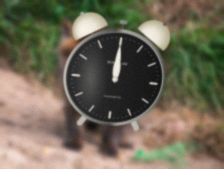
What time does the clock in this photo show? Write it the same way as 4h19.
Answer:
12h00
